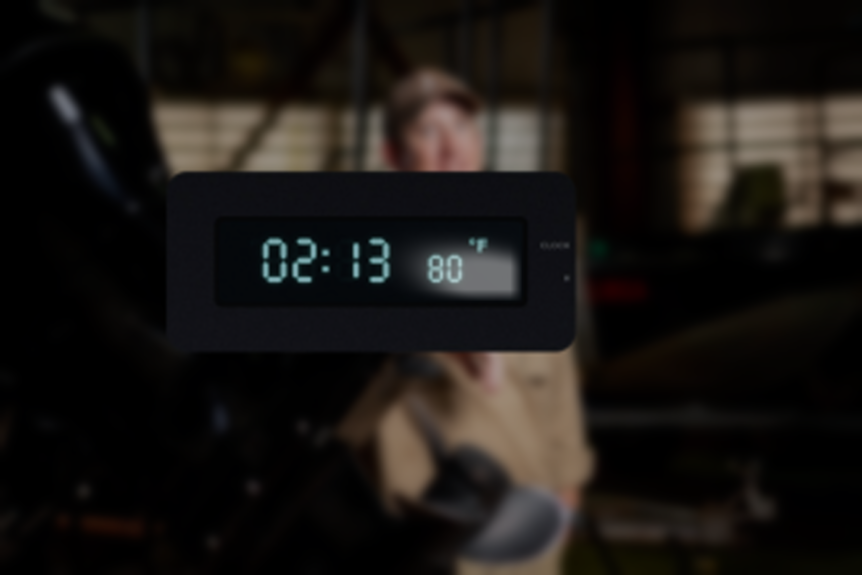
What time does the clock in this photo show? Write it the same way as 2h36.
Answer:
2h13
